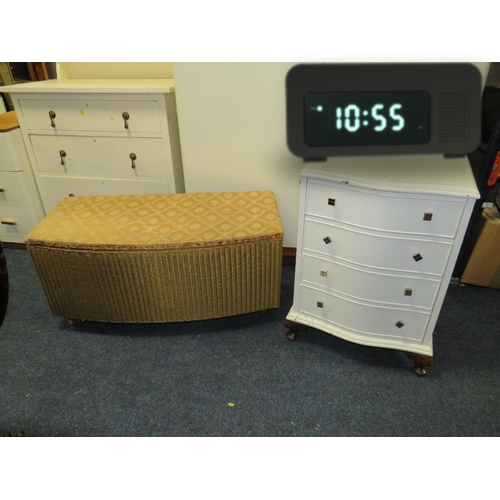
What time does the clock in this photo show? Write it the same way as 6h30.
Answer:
10h55
